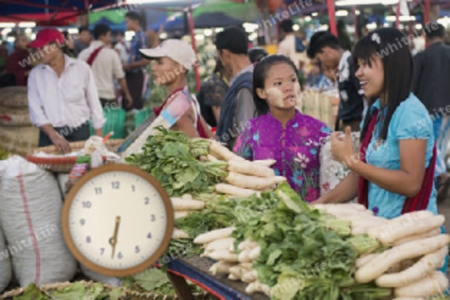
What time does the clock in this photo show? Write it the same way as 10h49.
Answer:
6h32
